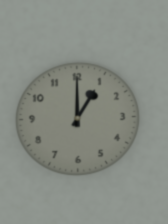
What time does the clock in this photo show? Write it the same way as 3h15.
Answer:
1h00
